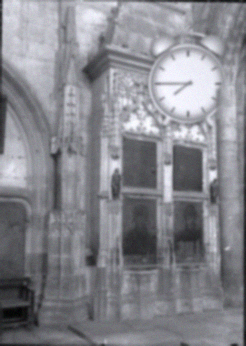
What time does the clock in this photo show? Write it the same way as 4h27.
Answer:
7h45
